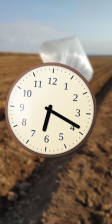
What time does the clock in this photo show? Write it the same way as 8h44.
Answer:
6h19
